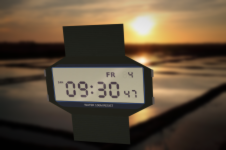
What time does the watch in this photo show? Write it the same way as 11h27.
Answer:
9h30
